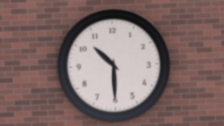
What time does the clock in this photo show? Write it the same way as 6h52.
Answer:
10h30
